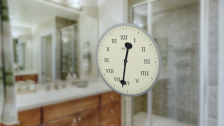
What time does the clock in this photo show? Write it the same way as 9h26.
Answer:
12h32
